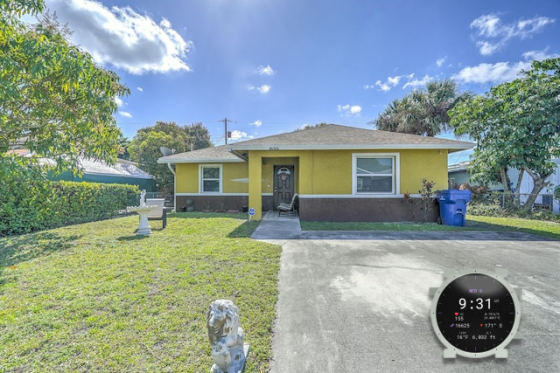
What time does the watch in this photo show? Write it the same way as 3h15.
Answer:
9h31
